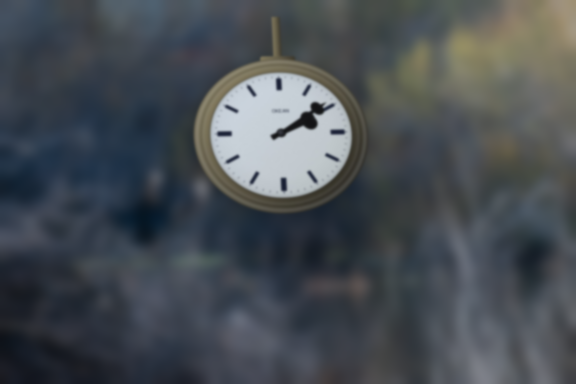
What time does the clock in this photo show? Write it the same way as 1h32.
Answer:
2h09
